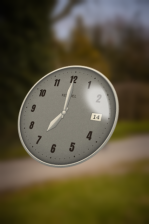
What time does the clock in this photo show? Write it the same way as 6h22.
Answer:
7h00
